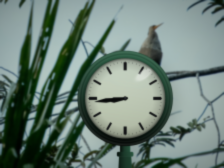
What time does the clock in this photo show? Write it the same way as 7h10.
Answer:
8h44
